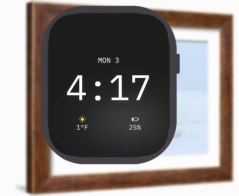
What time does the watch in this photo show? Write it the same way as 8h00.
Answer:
4h17
